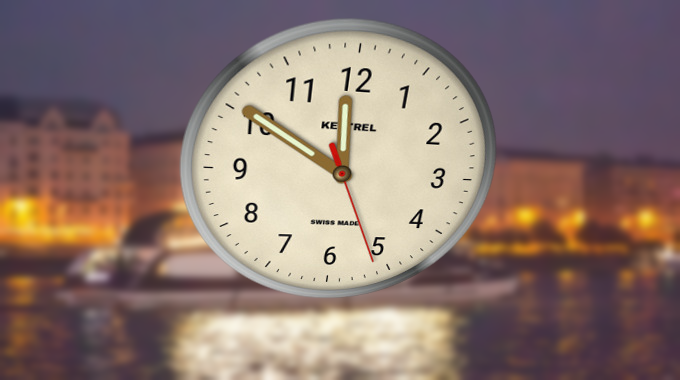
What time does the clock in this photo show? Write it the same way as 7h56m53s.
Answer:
11h50m26s
